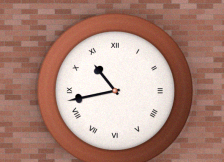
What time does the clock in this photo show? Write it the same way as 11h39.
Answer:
10h43
